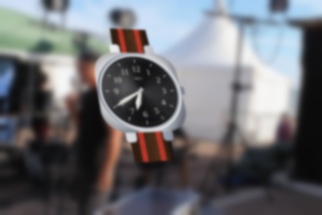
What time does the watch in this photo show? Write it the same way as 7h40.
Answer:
6h40
